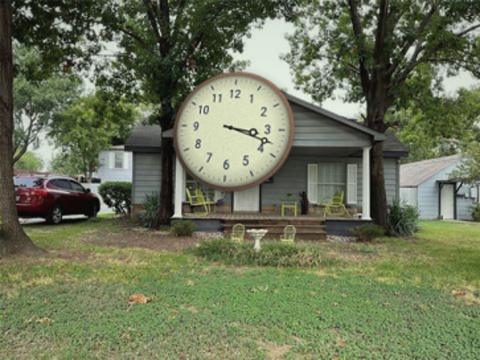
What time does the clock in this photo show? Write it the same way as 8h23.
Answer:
3h18
